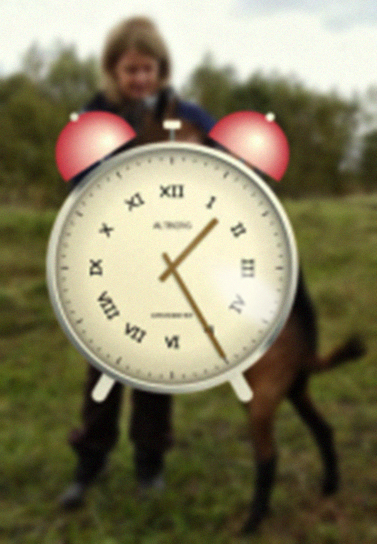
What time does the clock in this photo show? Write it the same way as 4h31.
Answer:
1h25
